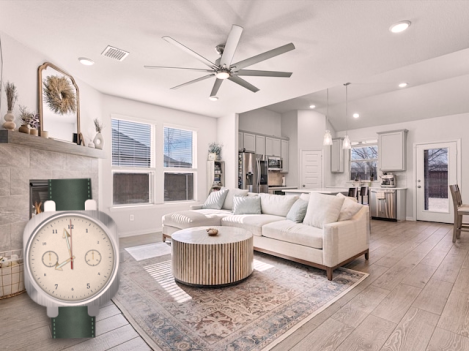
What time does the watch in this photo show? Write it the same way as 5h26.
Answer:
7h58
